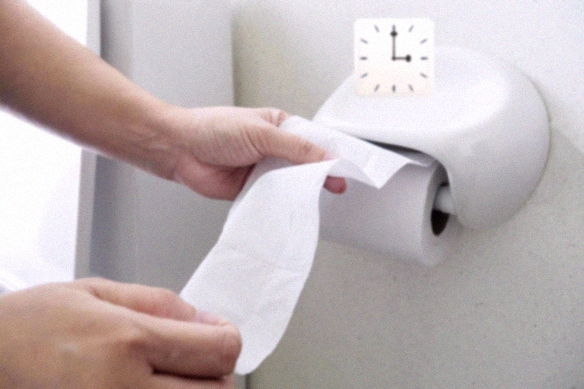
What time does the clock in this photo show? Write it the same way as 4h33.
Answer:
3h00
